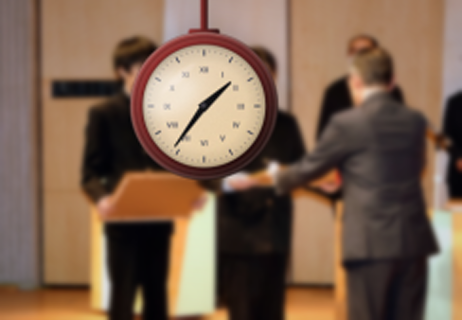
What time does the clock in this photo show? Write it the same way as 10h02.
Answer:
1h36
